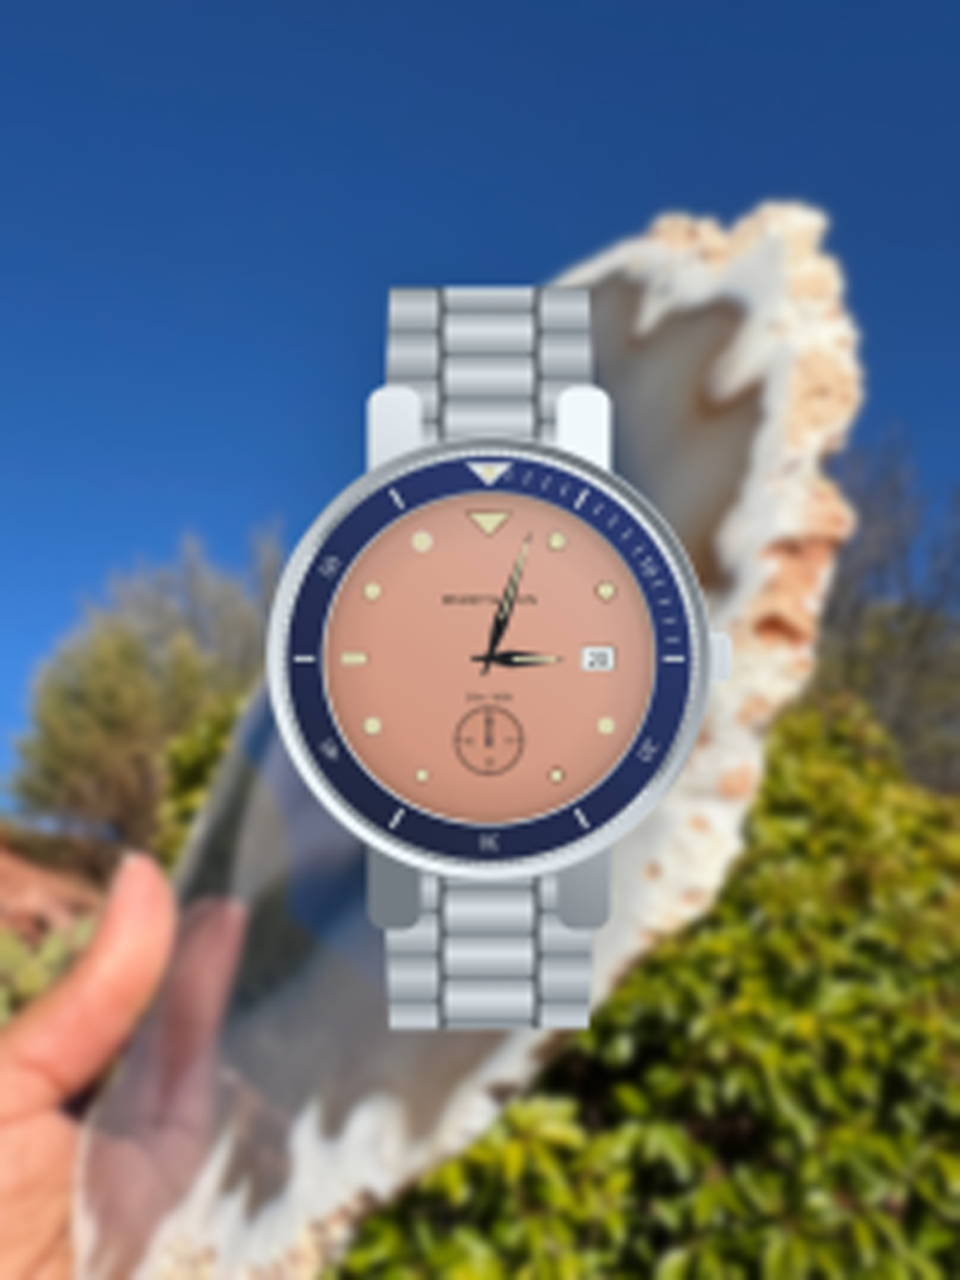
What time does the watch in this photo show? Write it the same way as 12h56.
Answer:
3h03
